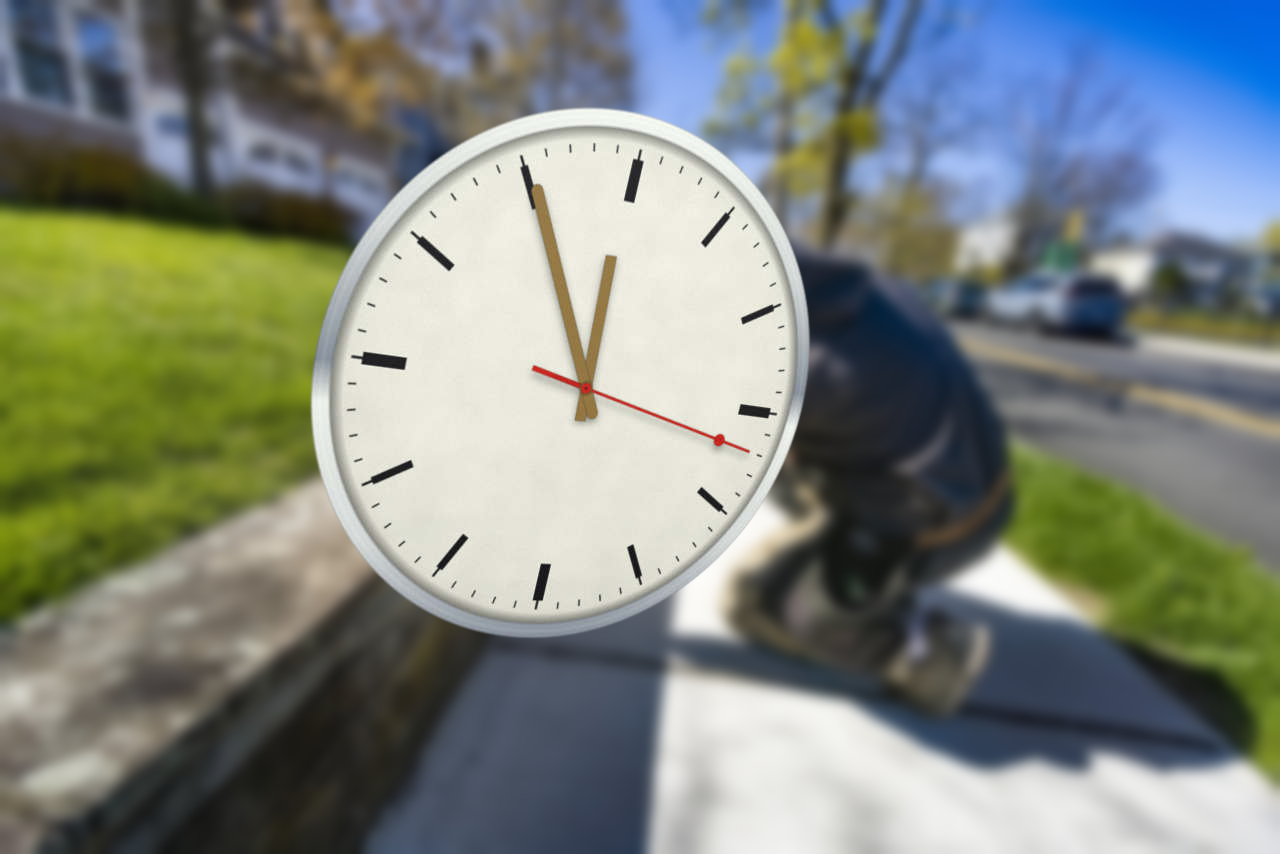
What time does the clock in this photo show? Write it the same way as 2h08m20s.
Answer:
11h55m17s
